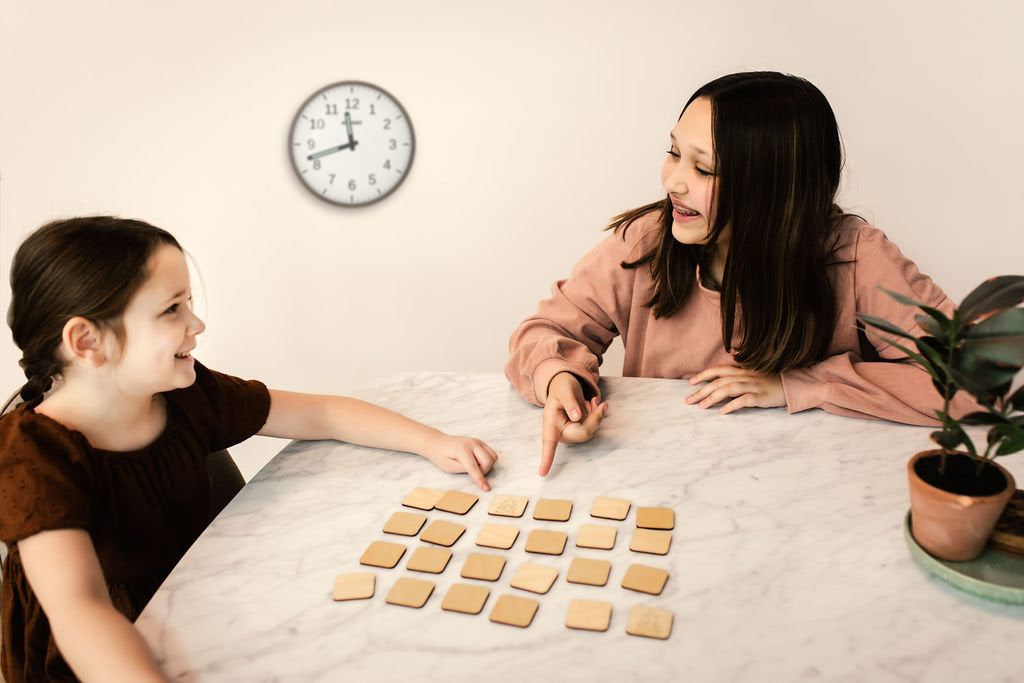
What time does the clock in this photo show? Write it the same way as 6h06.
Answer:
11h42
